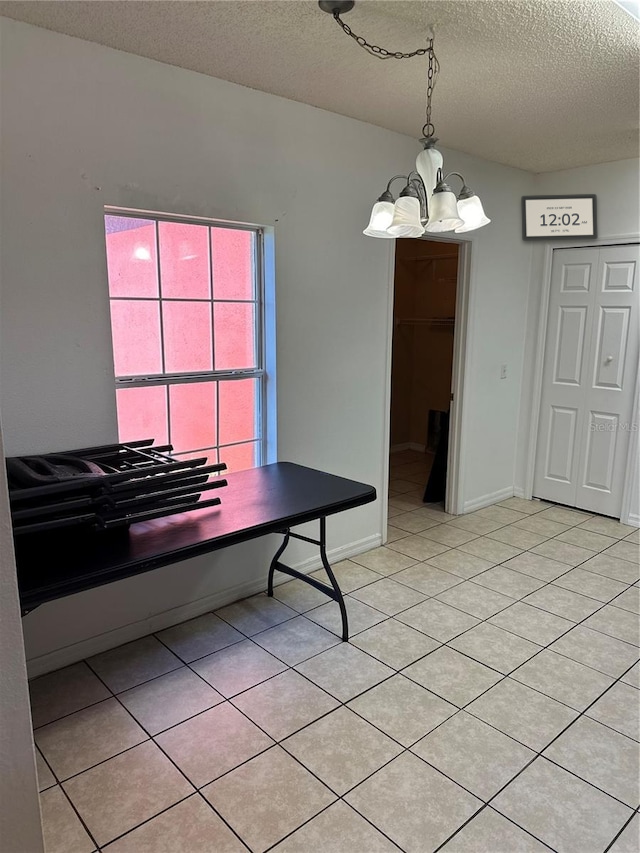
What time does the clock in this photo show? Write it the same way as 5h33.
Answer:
12h02
